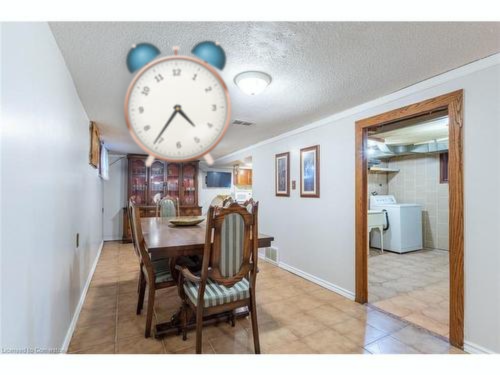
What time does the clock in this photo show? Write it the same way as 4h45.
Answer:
4h36
